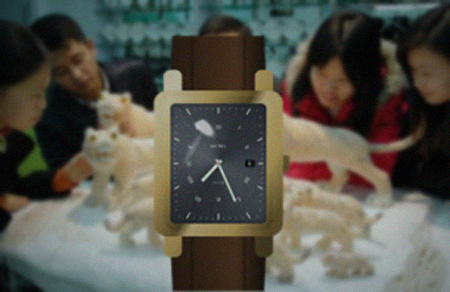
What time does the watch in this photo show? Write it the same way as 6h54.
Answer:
7h26
